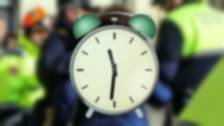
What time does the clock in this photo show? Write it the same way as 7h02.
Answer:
11h31
